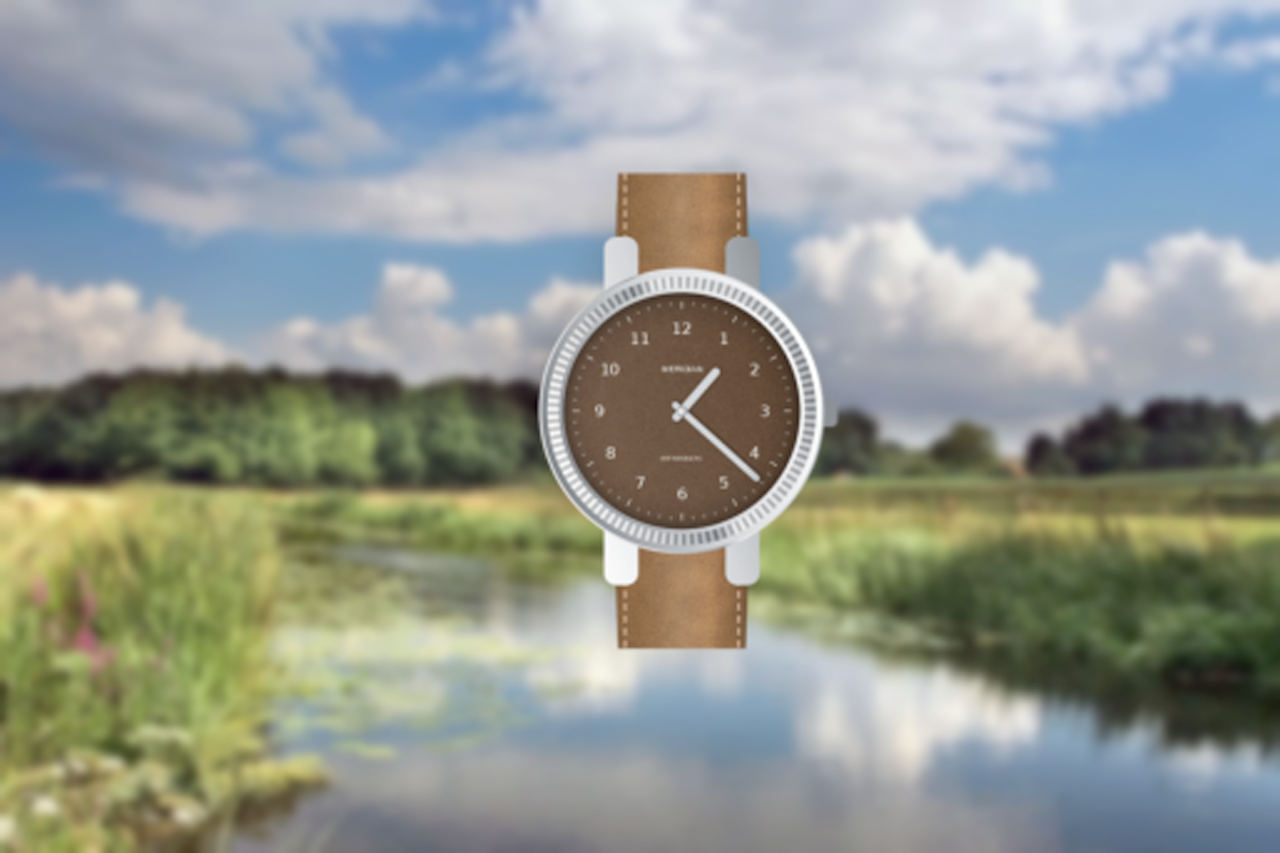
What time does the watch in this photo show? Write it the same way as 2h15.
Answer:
1h22
